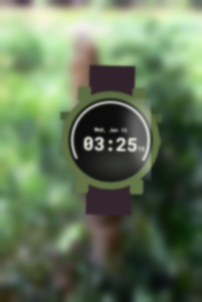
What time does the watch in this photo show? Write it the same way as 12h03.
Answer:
3h25
